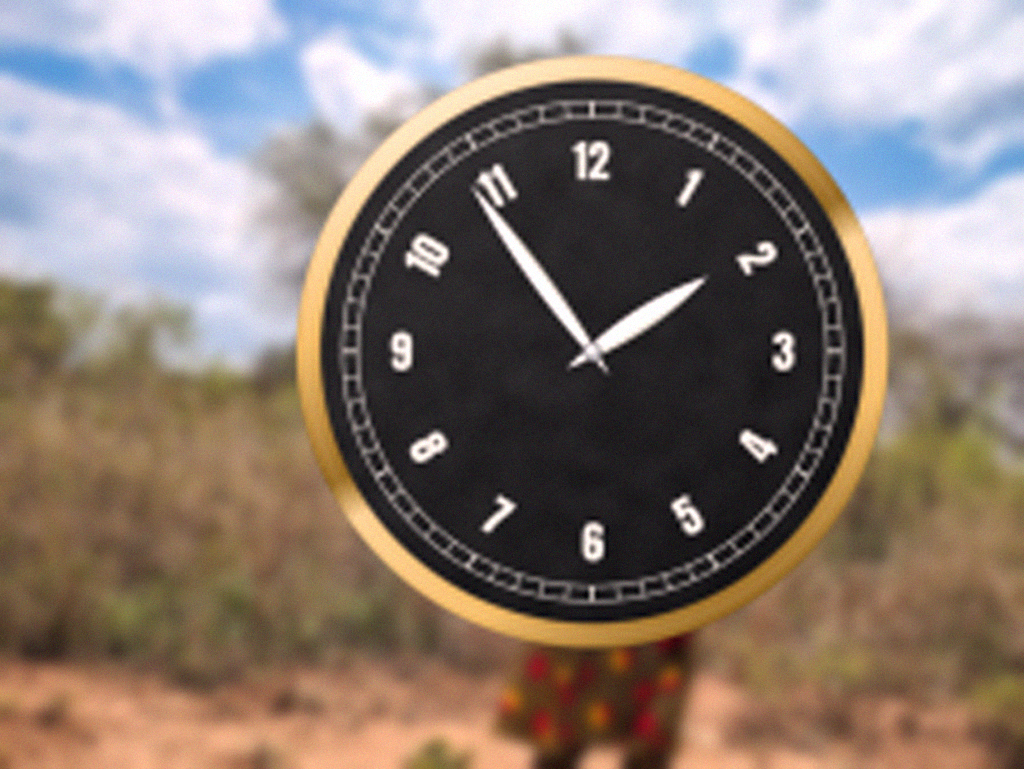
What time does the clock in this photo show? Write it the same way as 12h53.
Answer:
1h54
